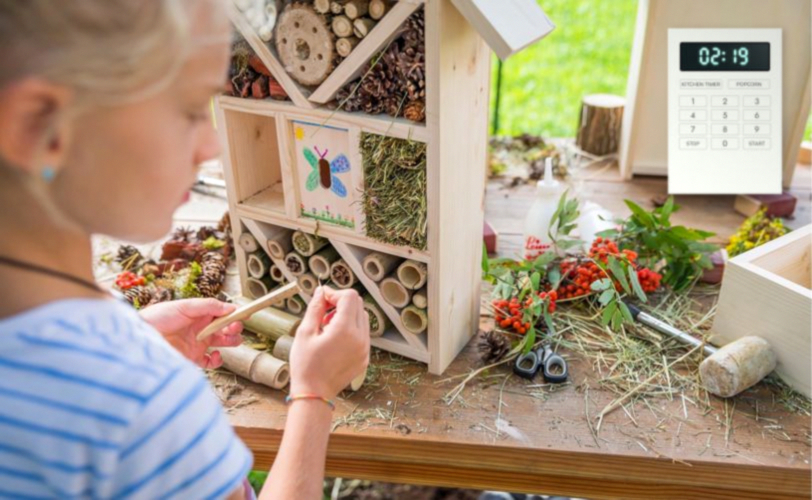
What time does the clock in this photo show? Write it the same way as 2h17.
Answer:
2h19
